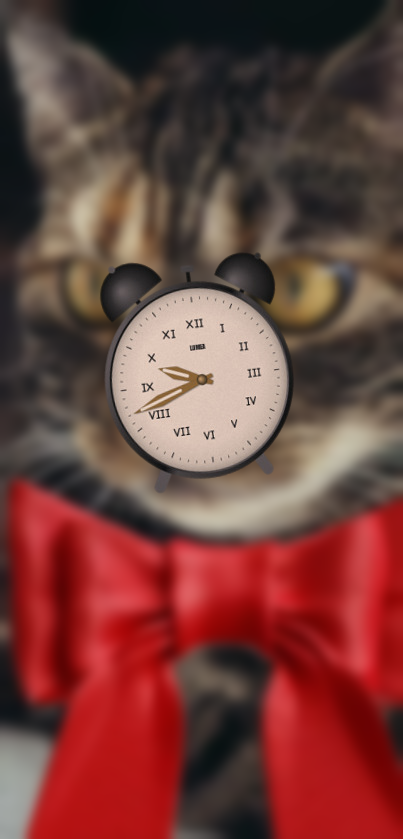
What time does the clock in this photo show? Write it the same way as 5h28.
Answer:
9h42
